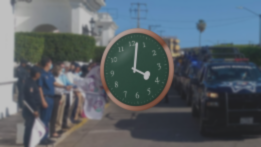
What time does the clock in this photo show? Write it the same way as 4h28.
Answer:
4h02
